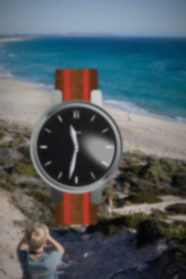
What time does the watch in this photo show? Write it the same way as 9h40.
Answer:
11h32
